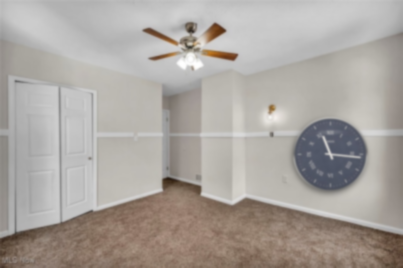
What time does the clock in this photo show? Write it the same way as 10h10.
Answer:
11h16
